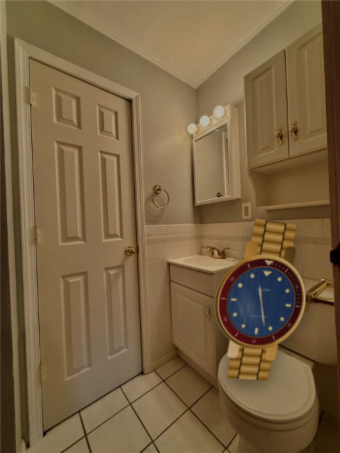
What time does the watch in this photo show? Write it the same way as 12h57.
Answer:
11h27
